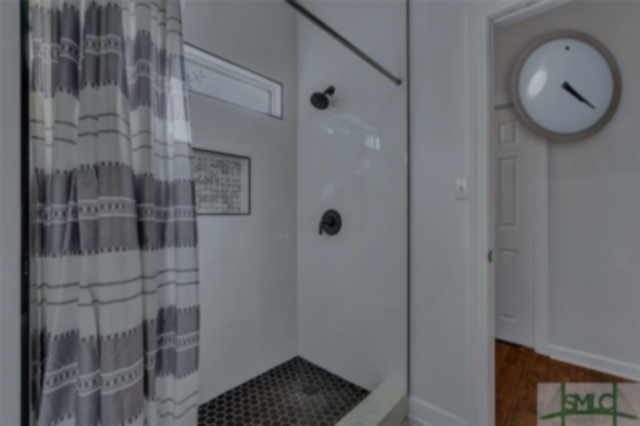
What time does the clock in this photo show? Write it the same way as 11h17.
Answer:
4h21
